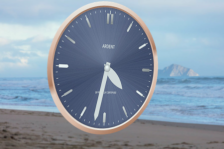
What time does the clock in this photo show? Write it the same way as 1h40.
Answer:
4h32
